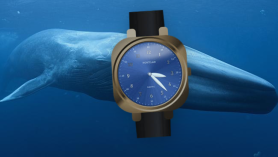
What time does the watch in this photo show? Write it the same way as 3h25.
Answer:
3h23
